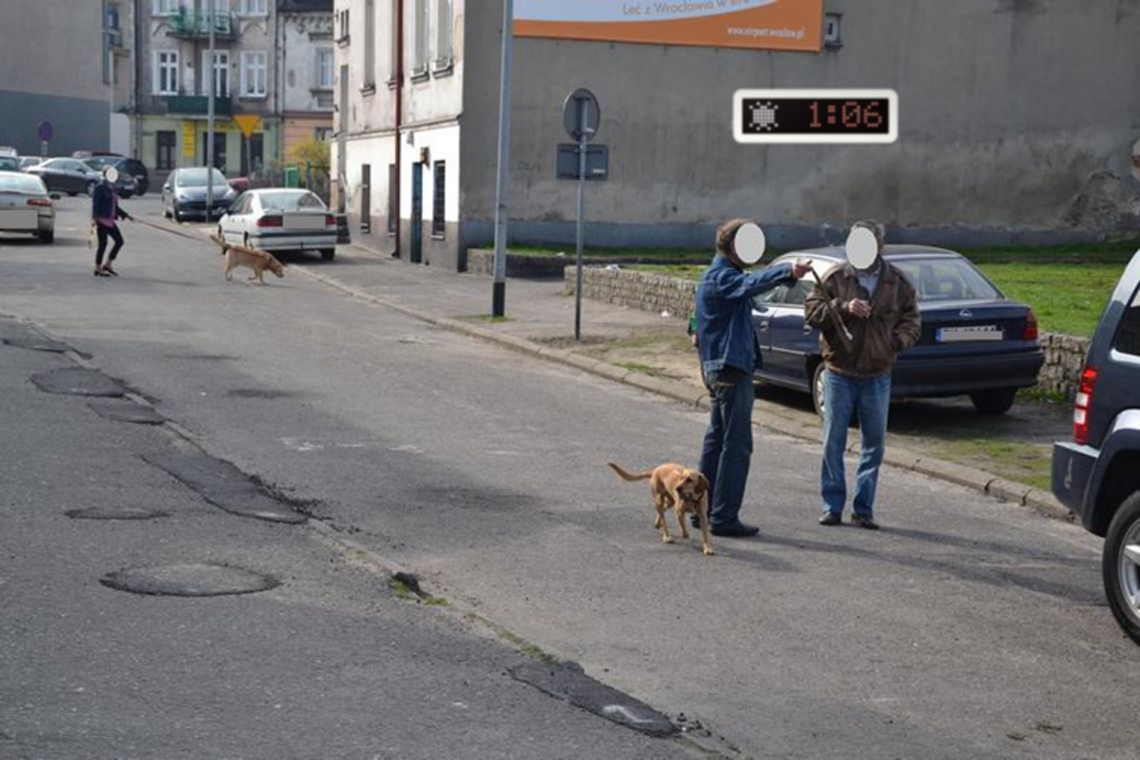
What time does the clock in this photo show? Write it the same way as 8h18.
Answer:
1h06
